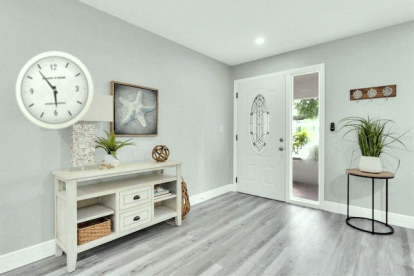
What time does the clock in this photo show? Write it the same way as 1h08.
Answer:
5h54
